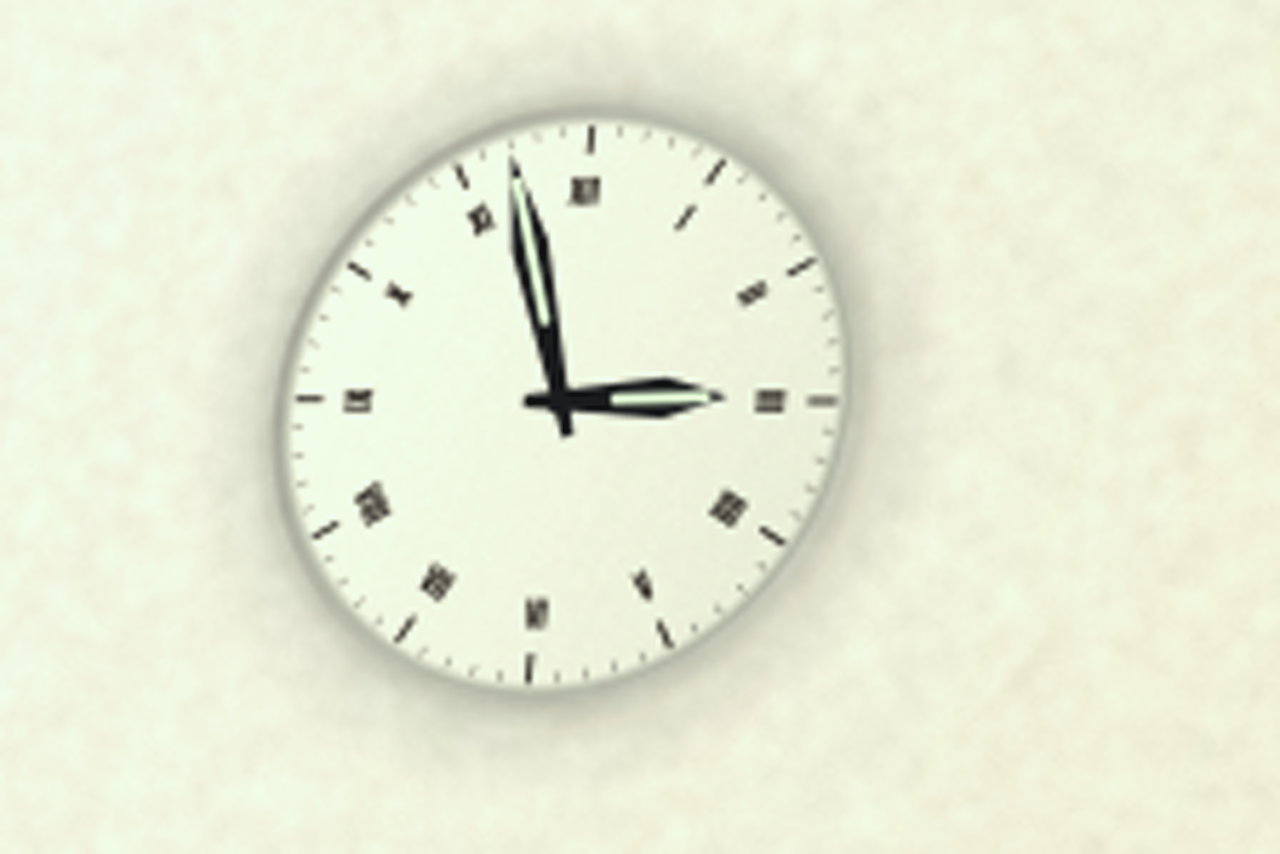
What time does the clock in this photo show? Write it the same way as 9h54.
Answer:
2h57
